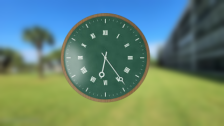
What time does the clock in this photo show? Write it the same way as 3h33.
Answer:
6h24
